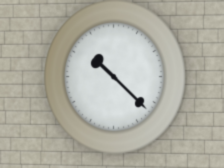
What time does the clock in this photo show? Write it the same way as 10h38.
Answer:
10h22
